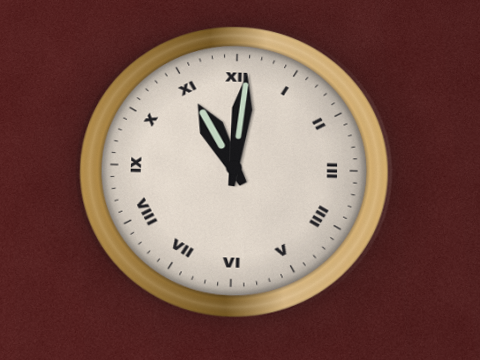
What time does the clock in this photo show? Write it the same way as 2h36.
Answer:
11h01
